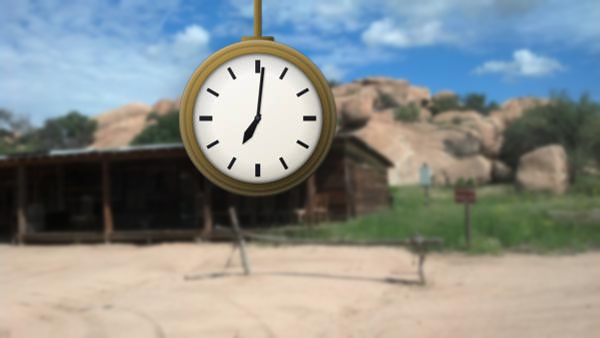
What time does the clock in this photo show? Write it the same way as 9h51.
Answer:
7h01
